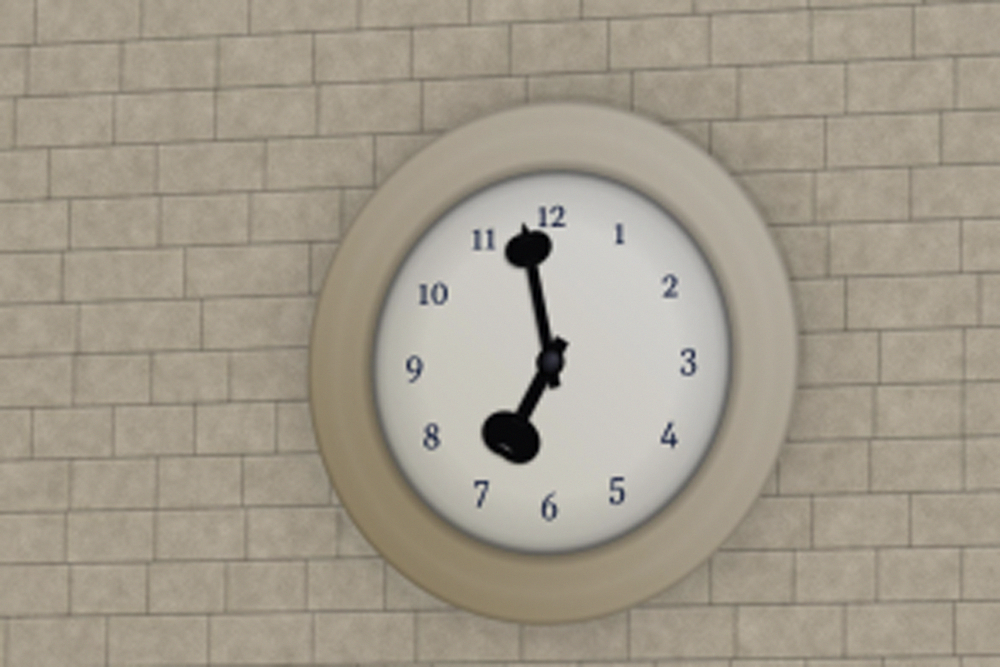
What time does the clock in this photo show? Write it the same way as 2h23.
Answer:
6h58
